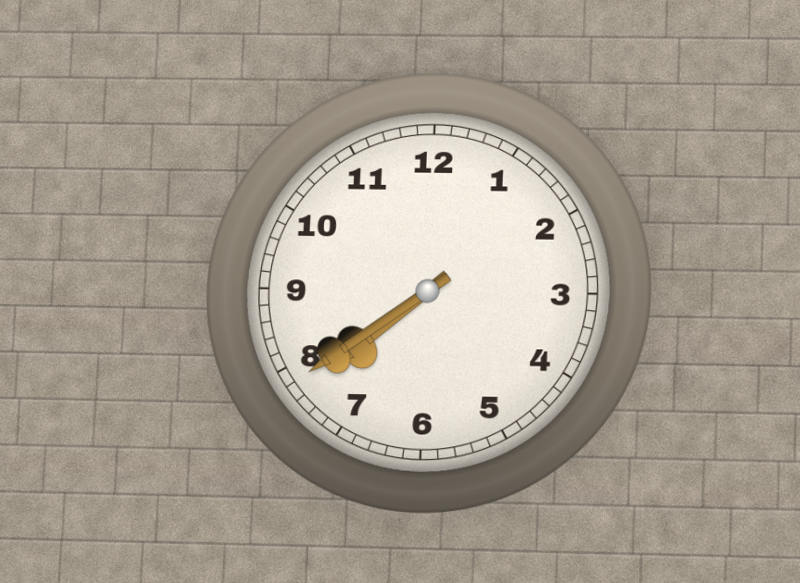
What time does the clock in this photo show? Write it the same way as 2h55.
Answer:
7h39
